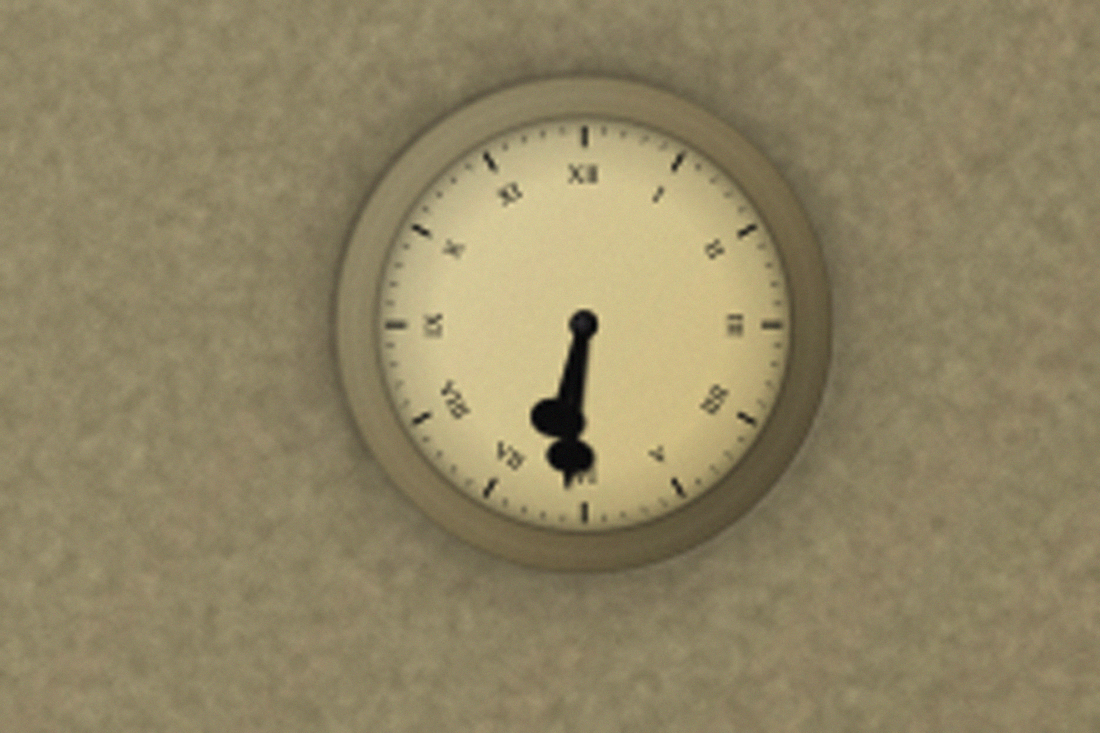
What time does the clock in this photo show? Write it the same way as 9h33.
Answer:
6h31
